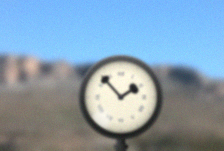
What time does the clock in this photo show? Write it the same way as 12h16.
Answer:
1h53
